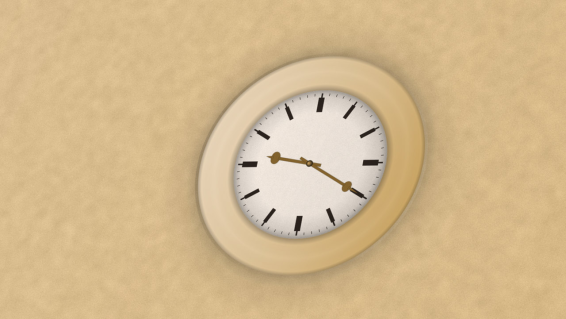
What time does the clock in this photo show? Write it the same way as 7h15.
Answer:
9h20
